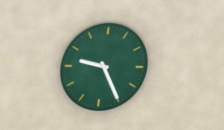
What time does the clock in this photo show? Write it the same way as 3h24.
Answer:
9h25
